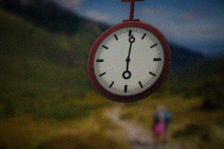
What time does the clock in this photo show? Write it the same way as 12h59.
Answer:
6h01
